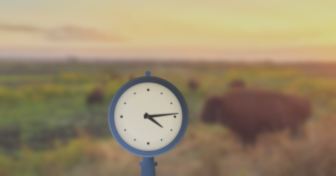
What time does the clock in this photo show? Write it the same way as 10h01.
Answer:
4h14
